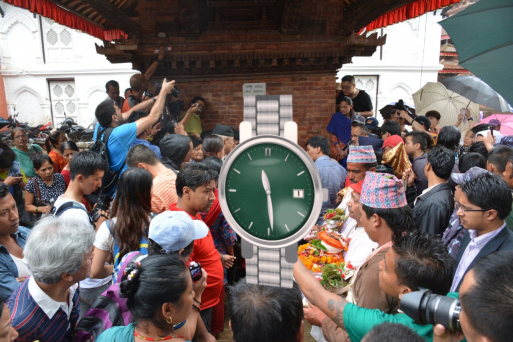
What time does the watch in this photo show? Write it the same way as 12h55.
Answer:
11h29
